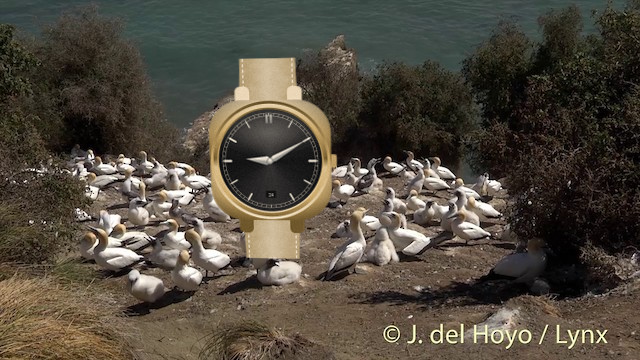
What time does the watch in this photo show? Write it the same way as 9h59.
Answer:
9h10
